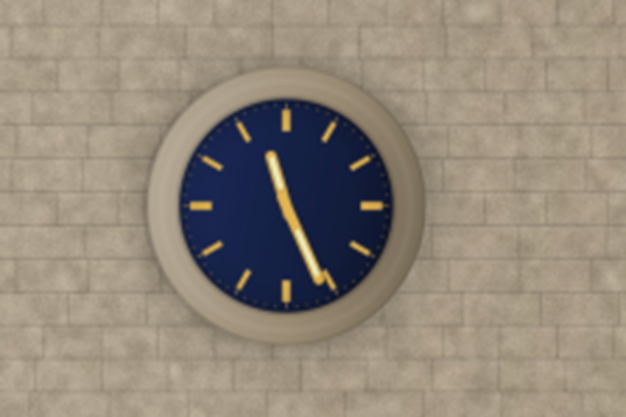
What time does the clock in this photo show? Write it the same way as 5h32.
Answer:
11h26
